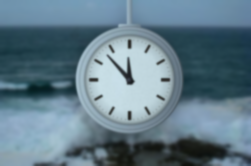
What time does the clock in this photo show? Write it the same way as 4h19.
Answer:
11h53
